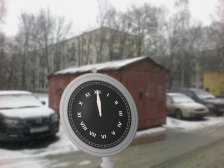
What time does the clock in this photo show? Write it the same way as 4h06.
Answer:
12h00
